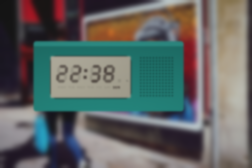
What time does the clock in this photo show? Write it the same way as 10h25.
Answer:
22h38
